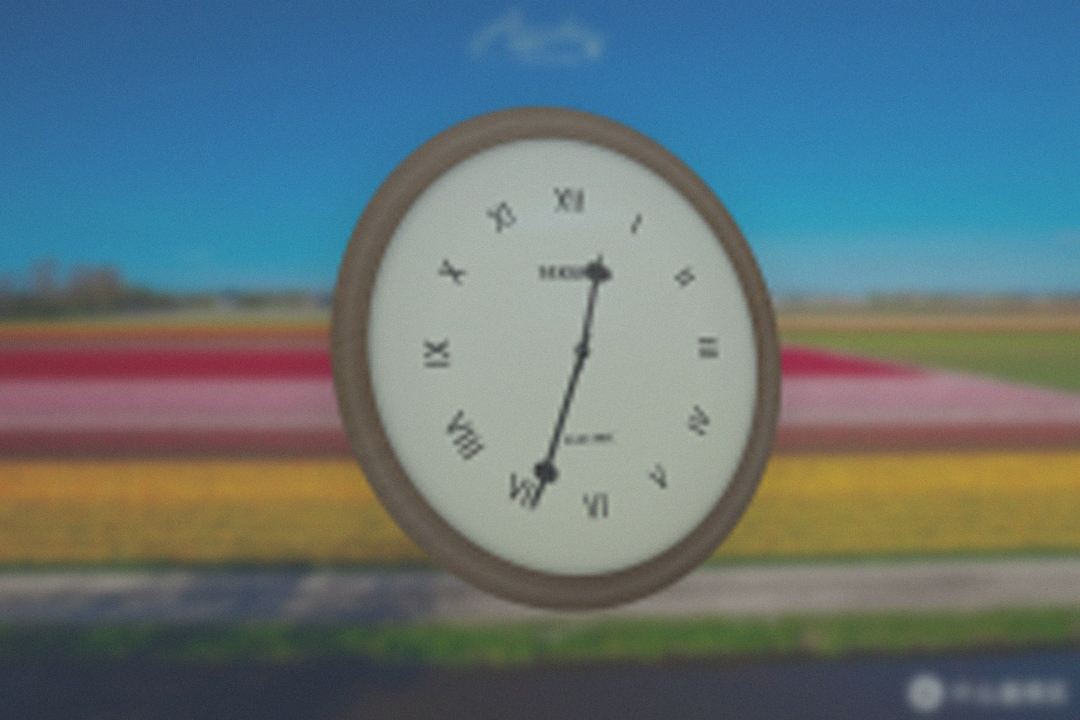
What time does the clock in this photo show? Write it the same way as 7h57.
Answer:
12h34
